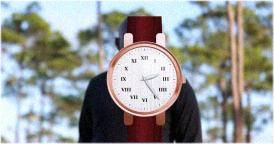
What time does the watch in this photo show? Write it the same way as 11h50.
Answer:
2h24
